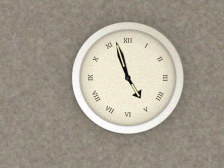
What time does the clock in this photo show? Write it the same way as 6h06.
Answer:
4h57
